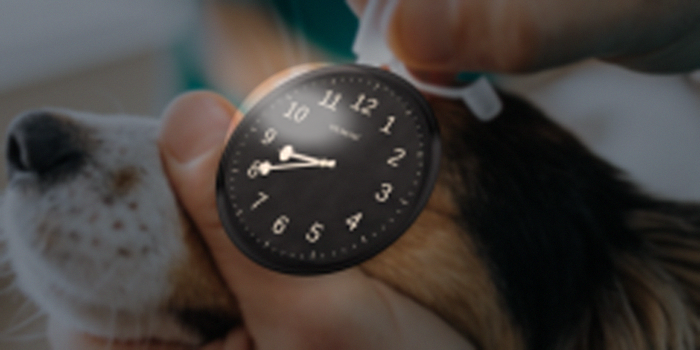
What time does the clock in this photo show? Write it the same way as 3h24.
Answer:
8h40
